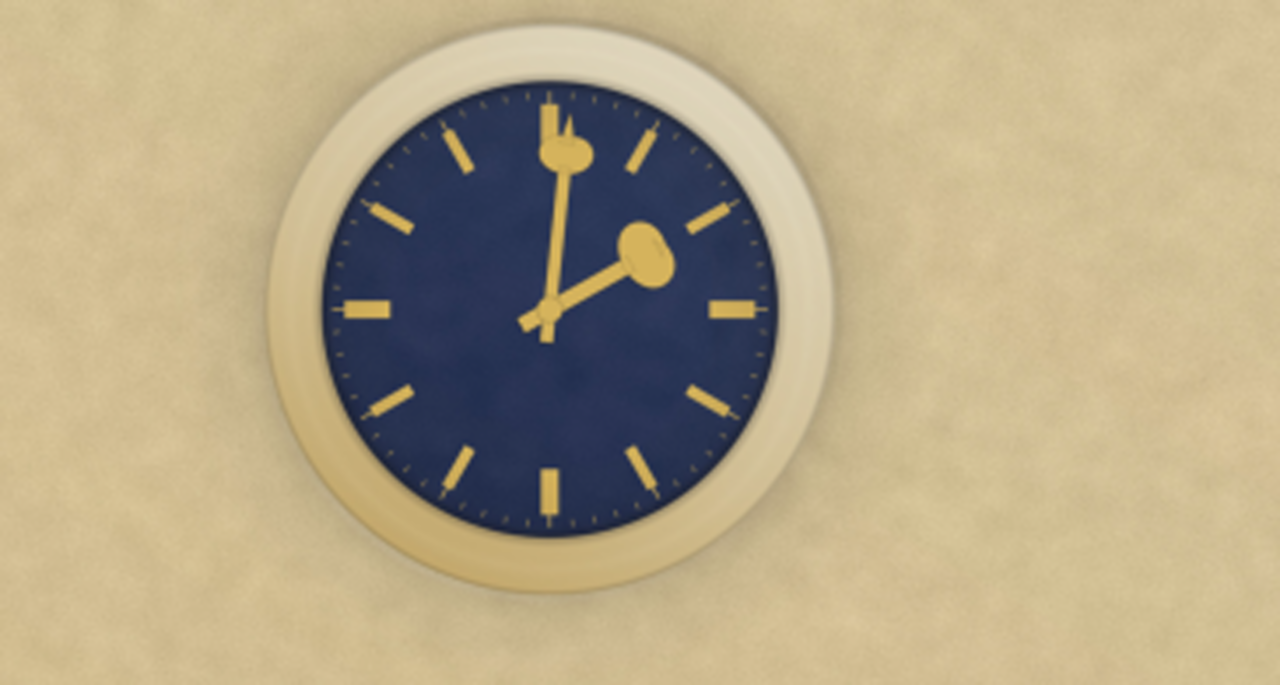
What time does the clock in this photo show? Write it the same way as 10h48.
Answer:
2h01
